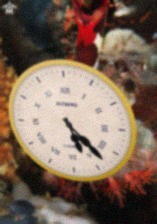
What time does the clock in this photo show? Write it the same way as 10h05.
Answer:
5h23
